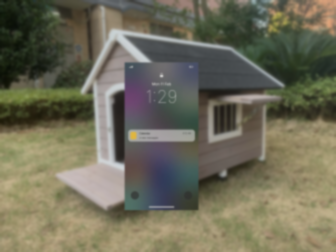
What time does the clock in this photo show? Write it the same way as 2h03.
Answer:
1h29
